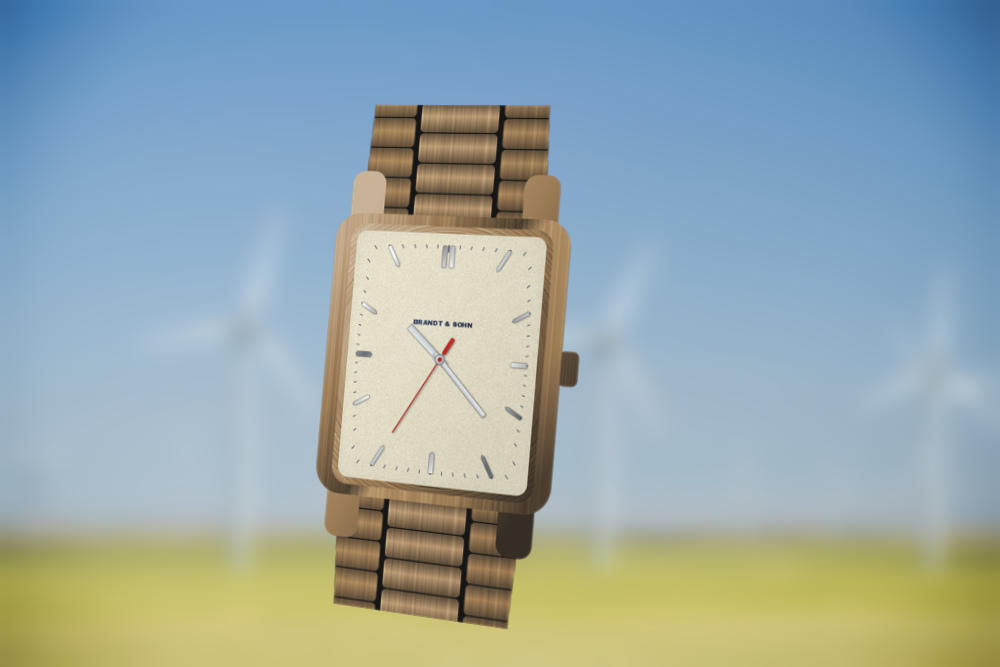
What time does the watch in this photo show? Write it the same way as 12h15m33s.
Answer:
10h22m35s
